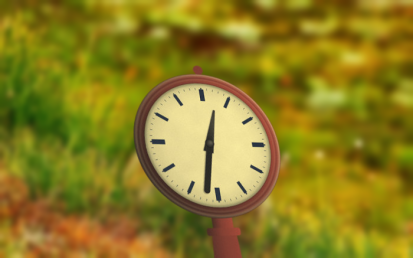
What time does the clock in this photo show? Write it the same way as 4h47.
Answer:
12h32
